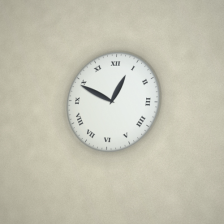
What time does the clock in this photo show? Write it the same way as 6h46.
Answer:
12h49
